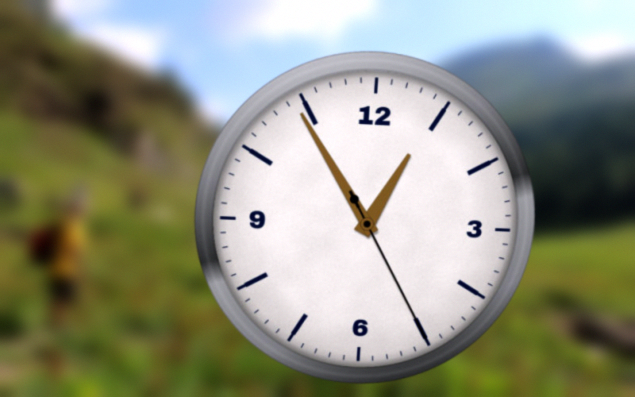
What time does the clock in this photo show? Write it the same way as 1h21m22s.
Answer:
12h54m25s
